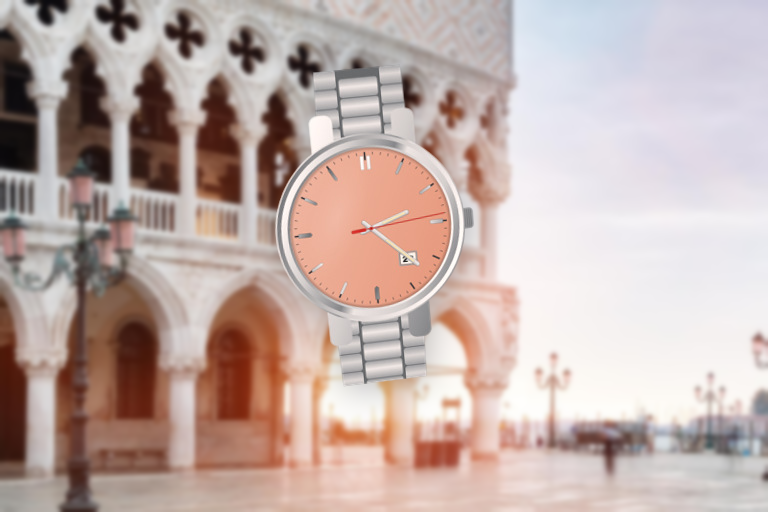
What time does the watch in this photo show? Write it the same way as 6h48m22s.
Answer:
2h22m14s
